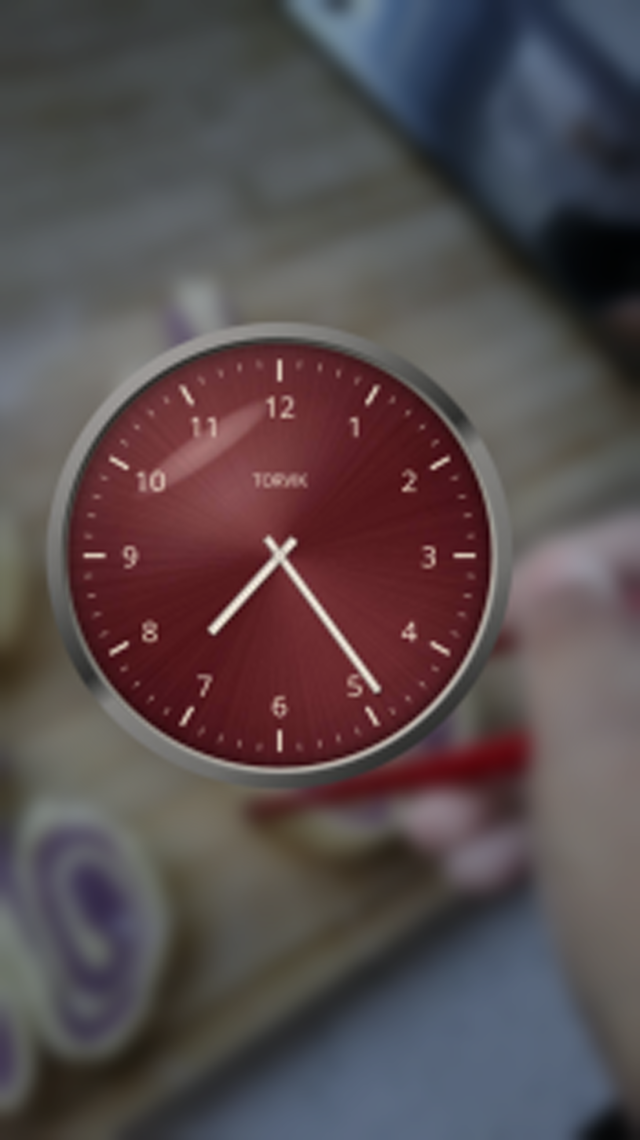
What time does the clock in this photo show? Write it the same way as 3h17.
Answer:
7h24
